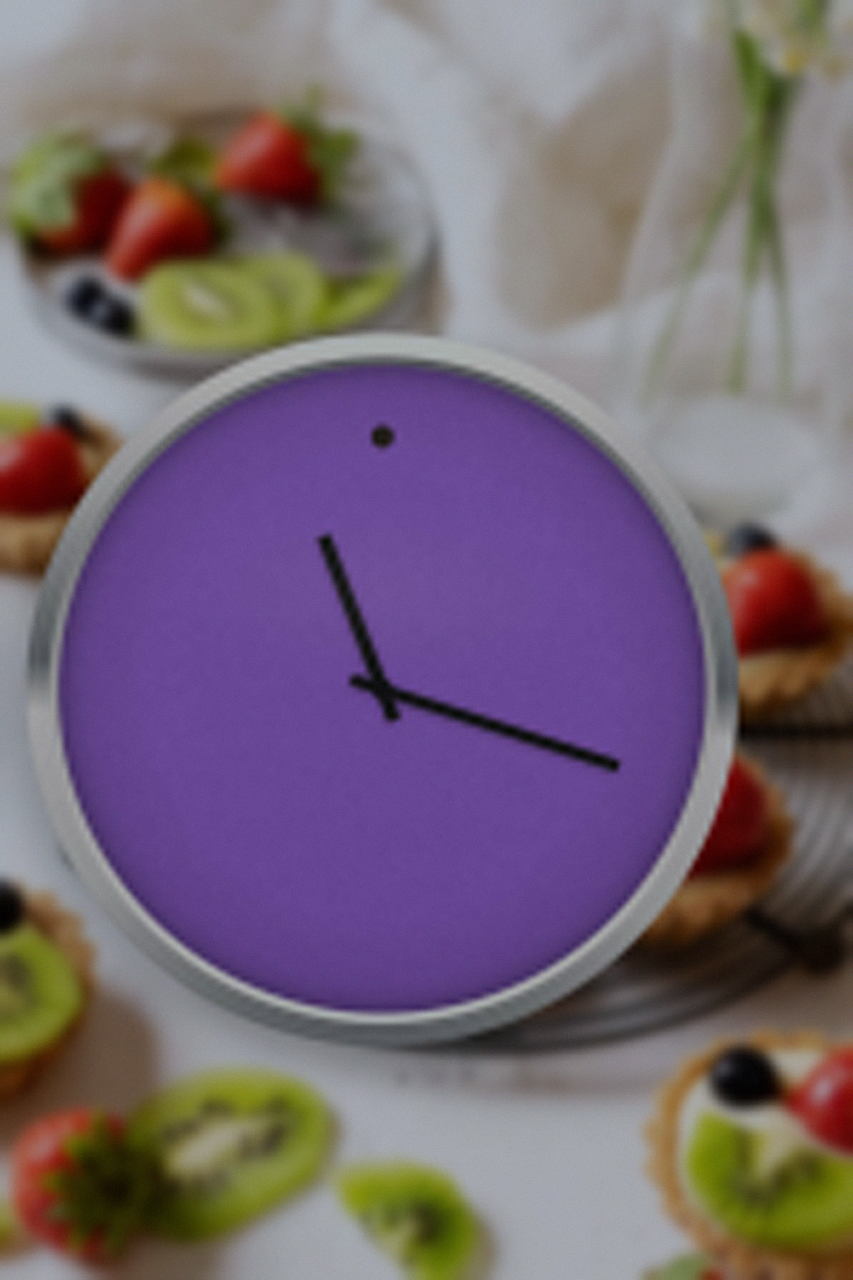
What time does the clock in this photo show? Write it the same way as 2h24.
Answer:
11h18
